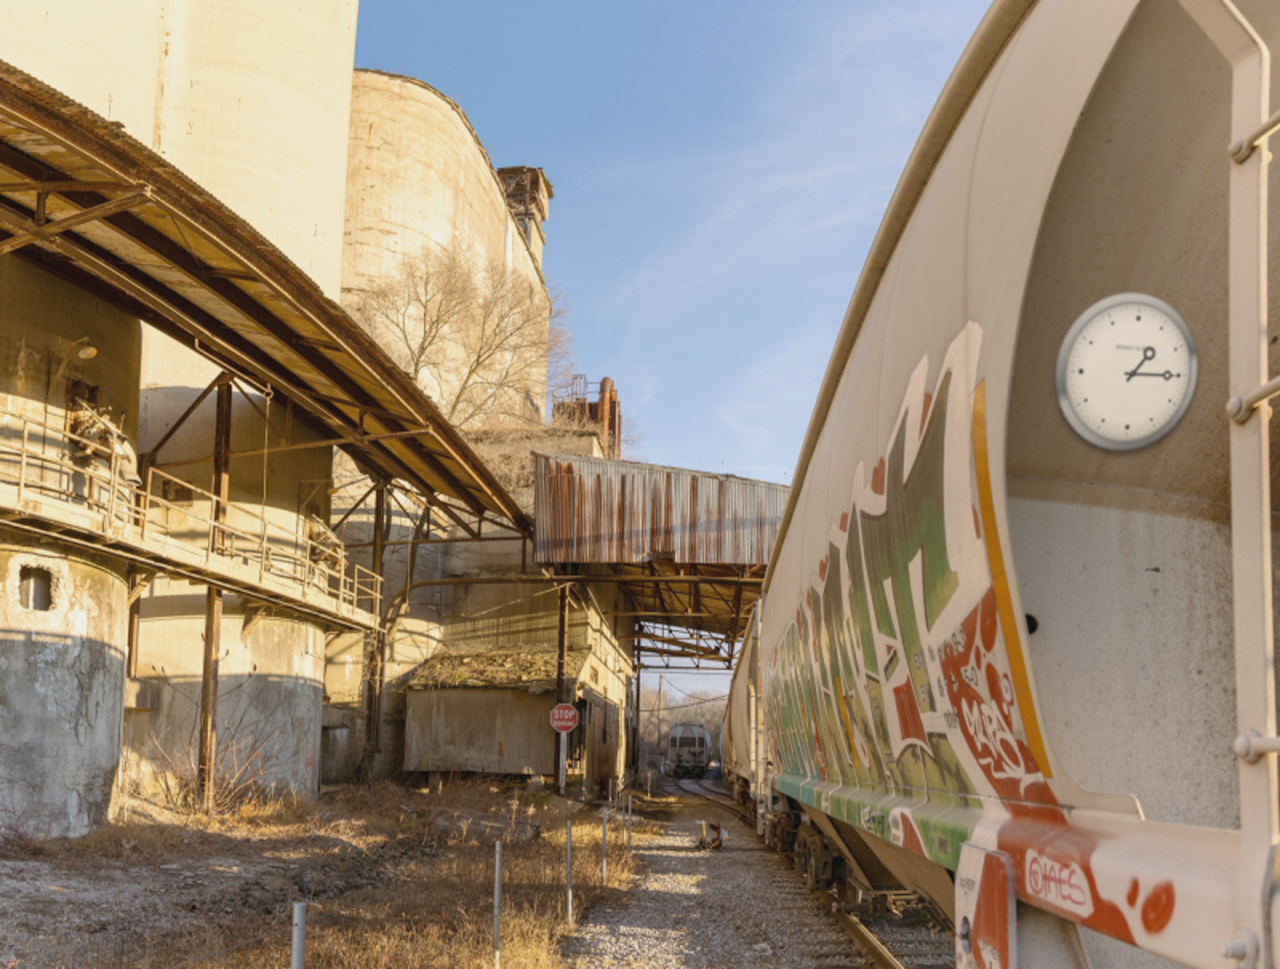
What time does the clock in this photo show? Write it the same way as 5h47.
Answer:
1h15
